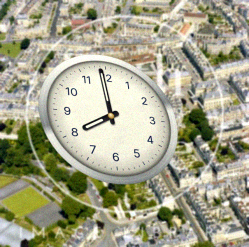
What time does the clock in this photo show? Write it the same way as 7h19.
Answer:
7h59
